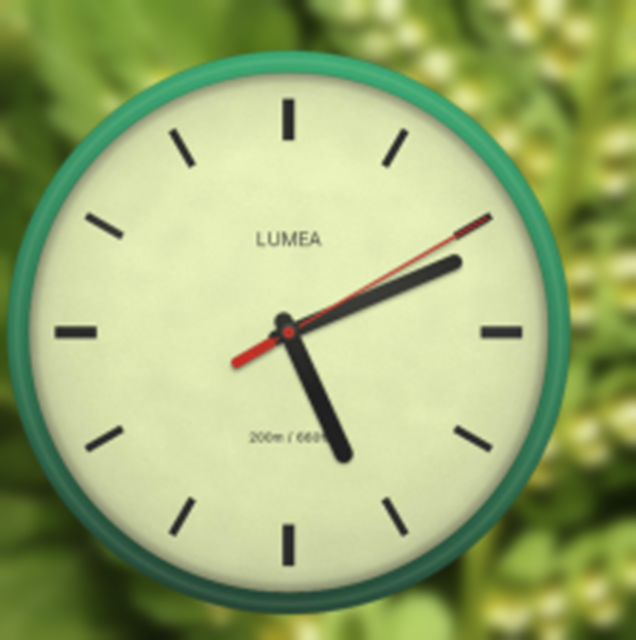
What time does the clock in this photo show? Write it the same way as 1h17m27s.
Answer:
5h11m10s
